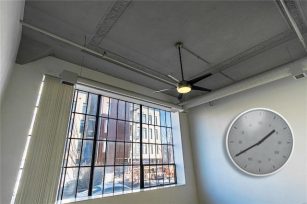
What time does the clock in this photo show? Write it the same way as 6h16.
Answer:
1h40
